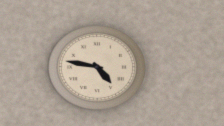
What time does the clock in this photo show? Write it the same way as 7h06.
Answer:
4h47
